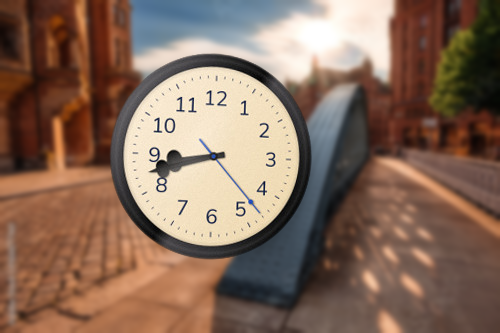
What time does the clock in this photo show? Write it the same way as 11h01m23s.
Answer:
8h42m23s
